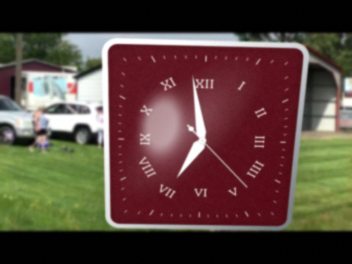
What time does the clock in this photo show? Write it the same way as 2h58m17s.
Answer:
6h58m23s
